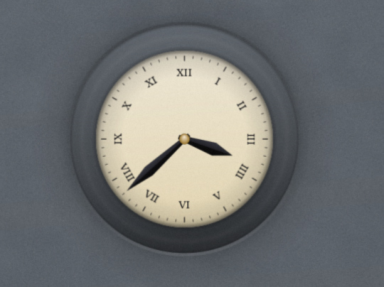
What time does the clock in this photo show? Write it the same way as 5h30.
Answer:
3h38
